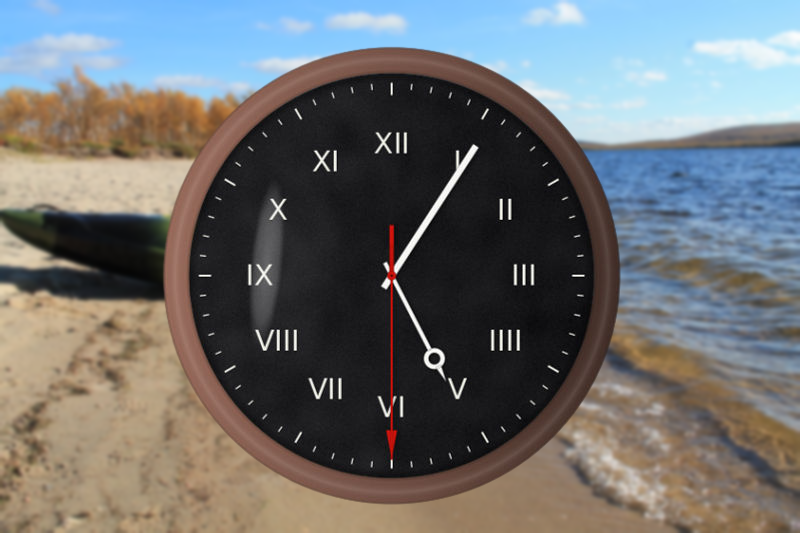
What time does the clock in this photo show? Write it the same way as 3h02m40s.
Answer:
5h05m30s
